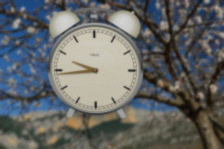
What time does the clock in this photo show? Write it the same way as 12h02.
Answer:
9h44
